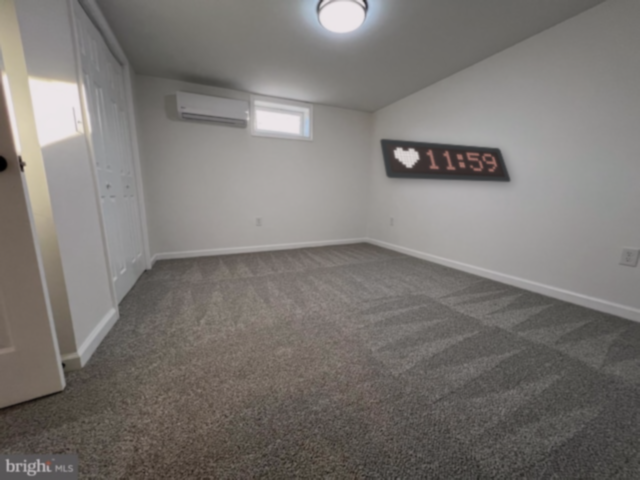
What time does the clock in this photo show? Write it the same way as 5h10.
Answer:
11h59
